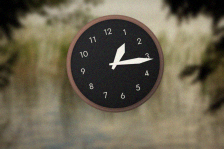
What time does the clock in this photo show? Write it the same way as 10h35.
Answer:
1h16
